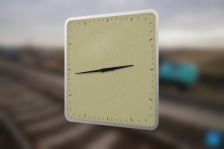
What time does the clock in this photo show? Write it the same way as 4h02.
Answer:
2h44
